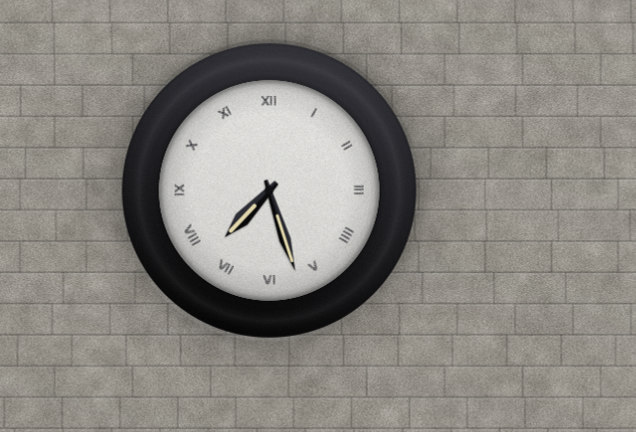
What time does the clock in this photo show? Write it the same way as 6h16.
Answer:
7h27
